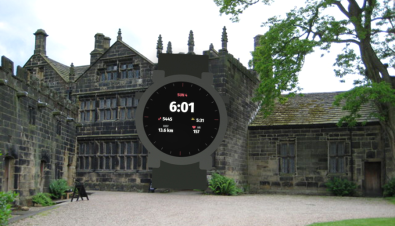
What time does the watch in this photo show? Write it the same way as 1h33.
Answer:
6h01
